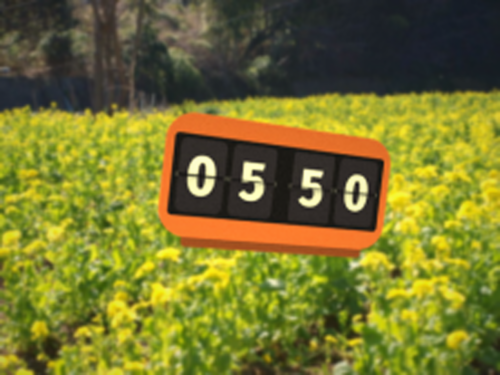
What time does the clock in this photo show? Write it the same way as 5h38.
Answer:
5h50
